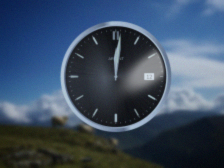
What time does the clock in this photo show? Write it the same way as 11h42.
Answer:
12h01
